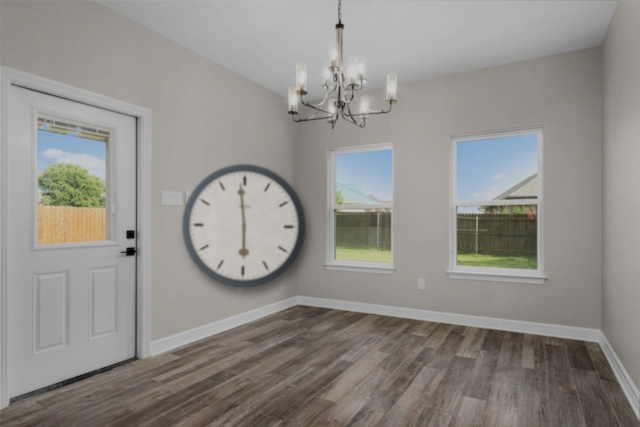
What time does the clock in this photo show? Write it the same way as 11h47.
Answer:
5h59
